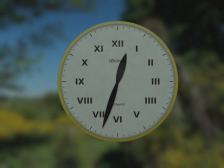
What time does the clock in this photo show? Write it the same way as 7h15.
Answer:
12h33
